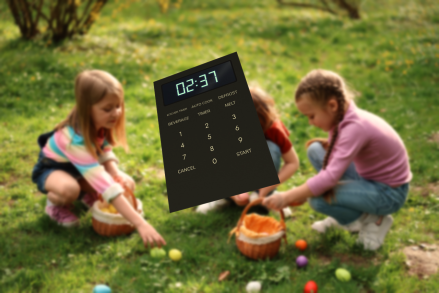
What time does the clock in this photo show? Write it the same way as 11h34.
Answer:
2h37
